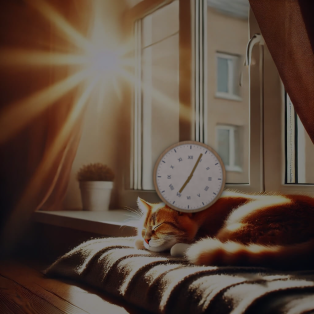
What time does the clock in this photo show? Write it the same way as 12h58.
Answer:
7h04
